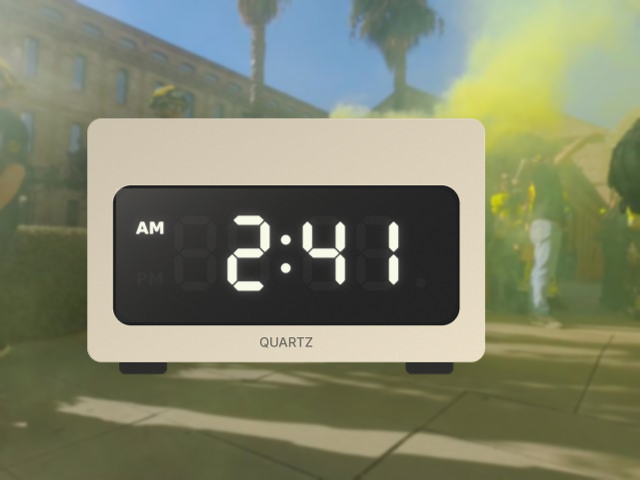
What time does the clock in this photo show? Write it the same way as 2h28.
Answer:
2h41
